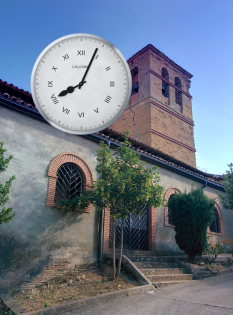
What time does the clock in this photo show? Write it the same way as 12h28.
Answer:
8h04
